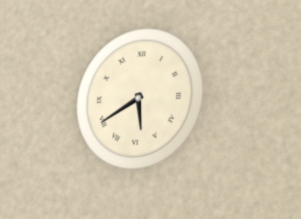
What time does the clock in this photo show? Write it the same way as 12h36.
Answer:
5h40
